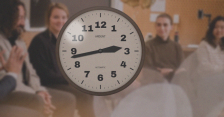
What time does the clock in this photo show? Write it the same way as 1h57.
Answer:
2h43
